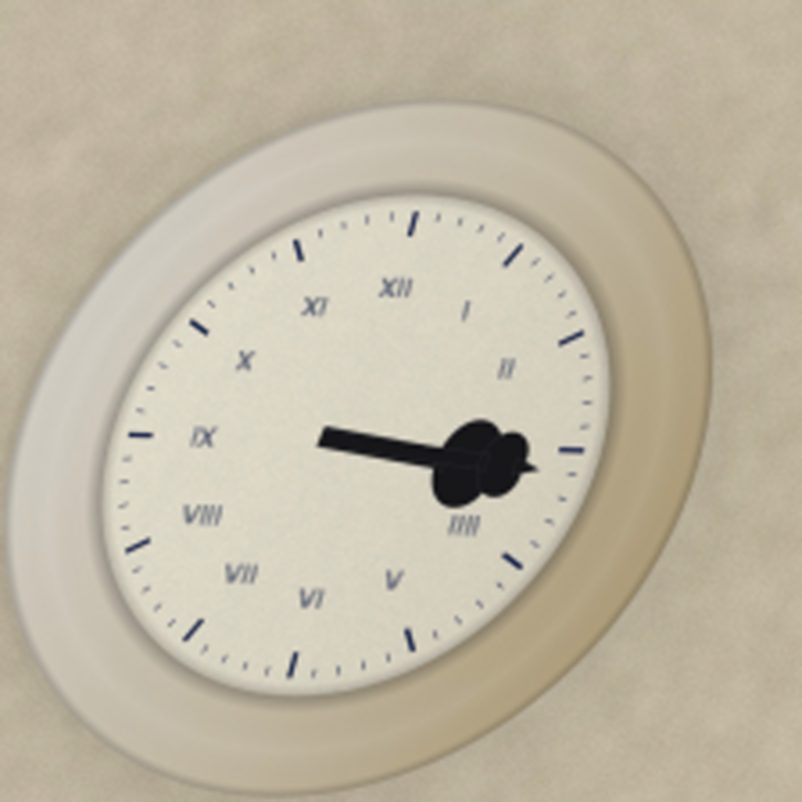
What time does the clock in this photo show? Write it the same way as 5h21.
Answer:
3h16
